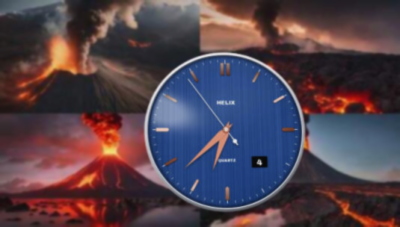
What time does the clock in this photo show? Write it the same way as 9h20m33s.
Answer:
6h37m54s
